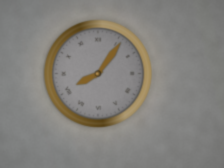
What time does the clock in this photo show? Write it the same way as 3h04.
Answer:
8h06
